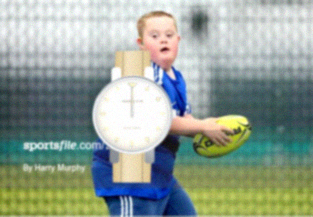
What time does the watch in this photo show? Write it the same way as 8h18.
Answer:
12h00
